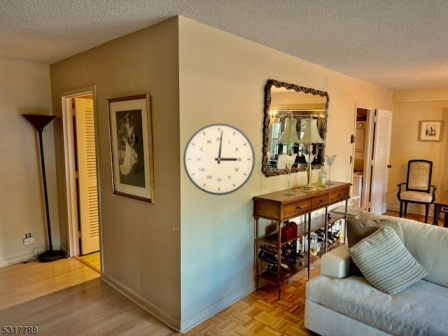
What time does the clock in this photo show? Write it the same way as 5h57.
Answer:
3h01
